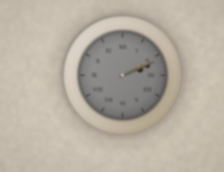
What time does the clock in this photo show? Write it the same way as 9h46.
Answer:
2h11
